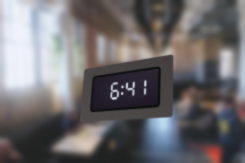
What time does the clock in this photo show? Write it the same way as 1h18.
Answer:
6h41
